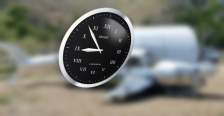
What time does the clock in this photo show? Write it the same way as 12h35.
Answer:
8h53
